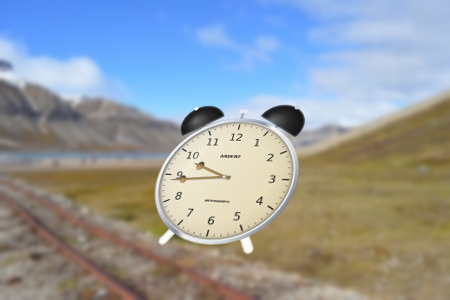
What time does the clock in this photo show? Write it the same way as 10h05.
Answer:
9h44
